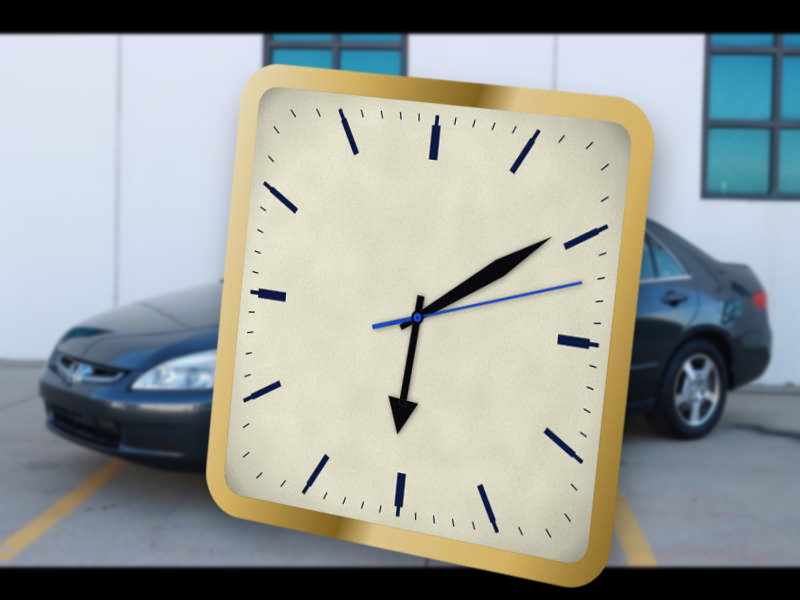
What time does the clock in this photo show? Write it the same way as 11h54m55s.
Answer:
6h09m12s
